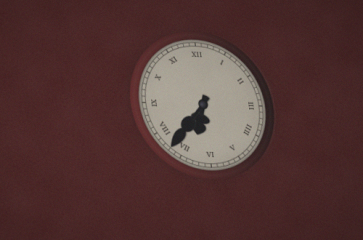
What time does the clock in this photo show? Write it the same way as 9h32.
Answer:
6h37
